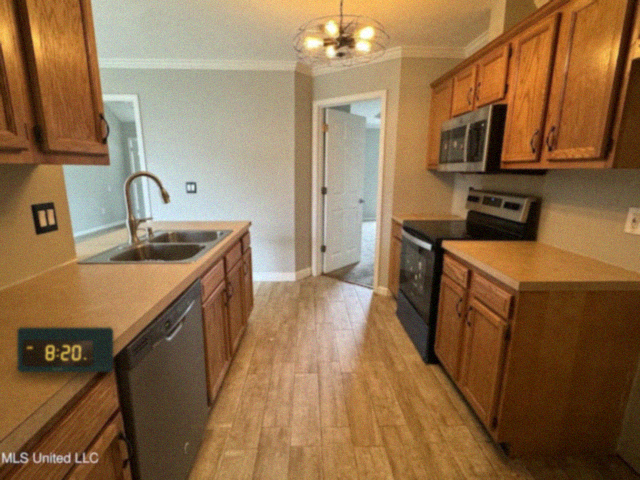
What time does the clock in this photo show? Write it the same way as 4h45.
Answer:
8h20
